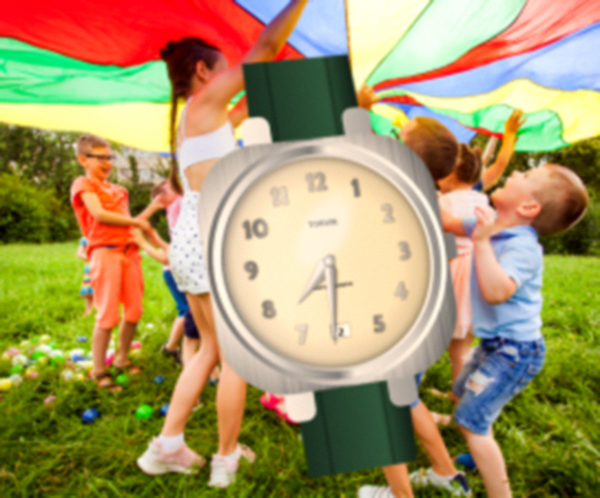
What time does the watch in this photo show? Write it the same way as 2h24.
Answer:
7h31
